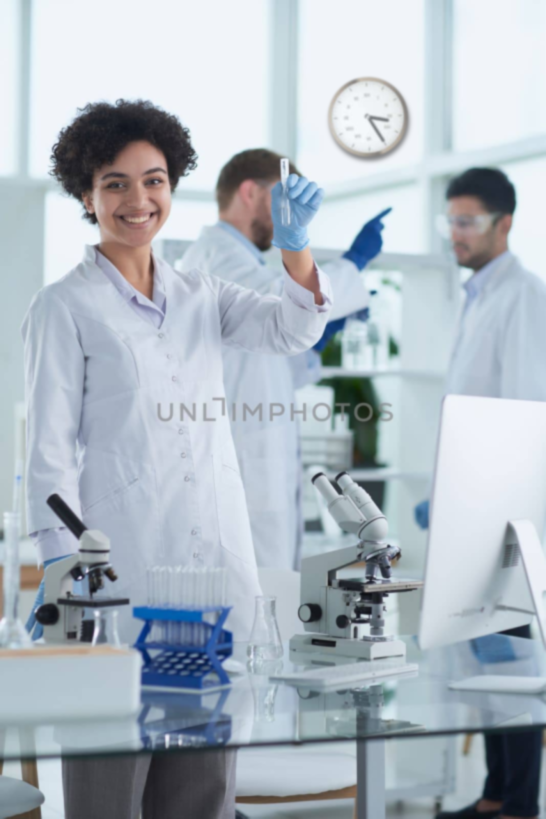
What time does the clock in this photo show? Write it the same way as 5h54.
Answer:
3h25
